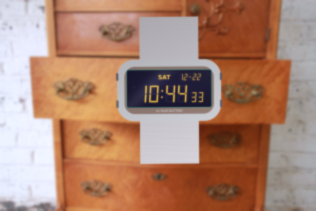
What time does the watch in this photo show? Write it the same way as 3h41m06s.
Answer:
10h44m33s
